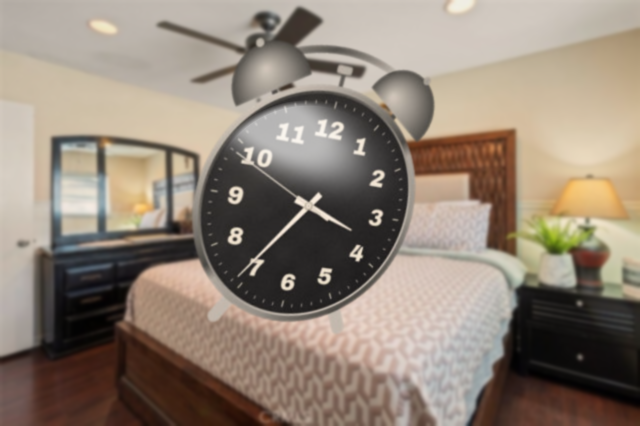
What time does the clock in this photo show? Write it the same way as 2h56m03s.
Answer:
3h35m49s
